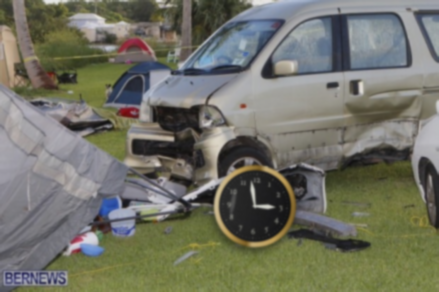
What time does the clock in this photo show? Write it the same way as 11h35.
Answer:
2h58
